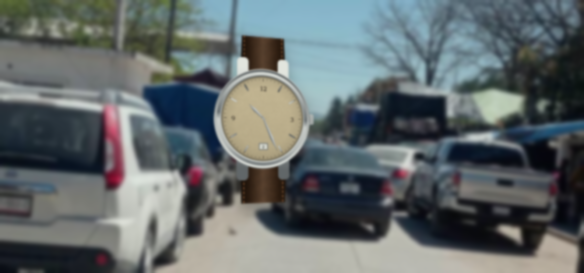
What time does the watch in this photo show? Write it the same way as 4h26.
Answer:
10h26
